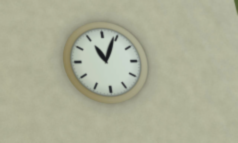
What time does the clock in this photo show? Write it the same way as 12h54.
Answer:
11h04
